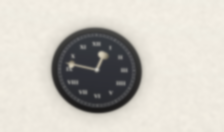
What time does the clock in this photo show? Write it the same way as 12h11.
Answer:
12h47
